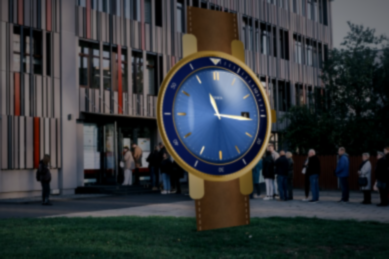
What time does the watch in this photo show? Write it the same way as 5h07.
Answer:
11h16
